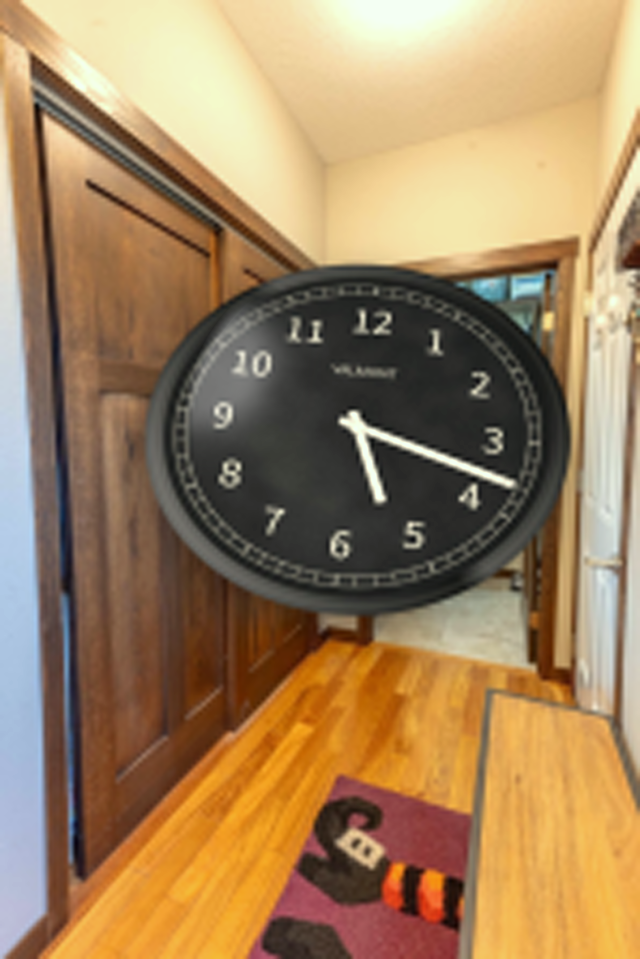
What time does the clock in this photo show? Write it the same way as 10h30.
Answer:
5h18
